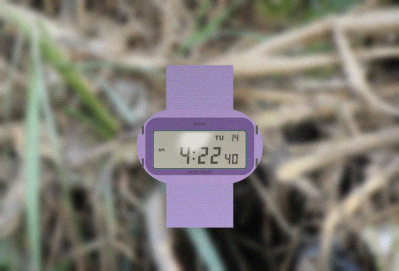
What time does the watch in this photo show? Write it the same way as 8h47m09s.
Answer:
4h22m40s
